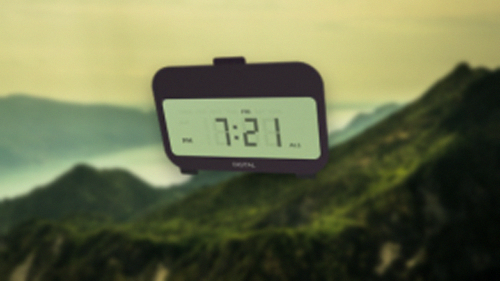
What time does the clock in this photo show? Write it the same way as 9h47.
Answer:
7h21
